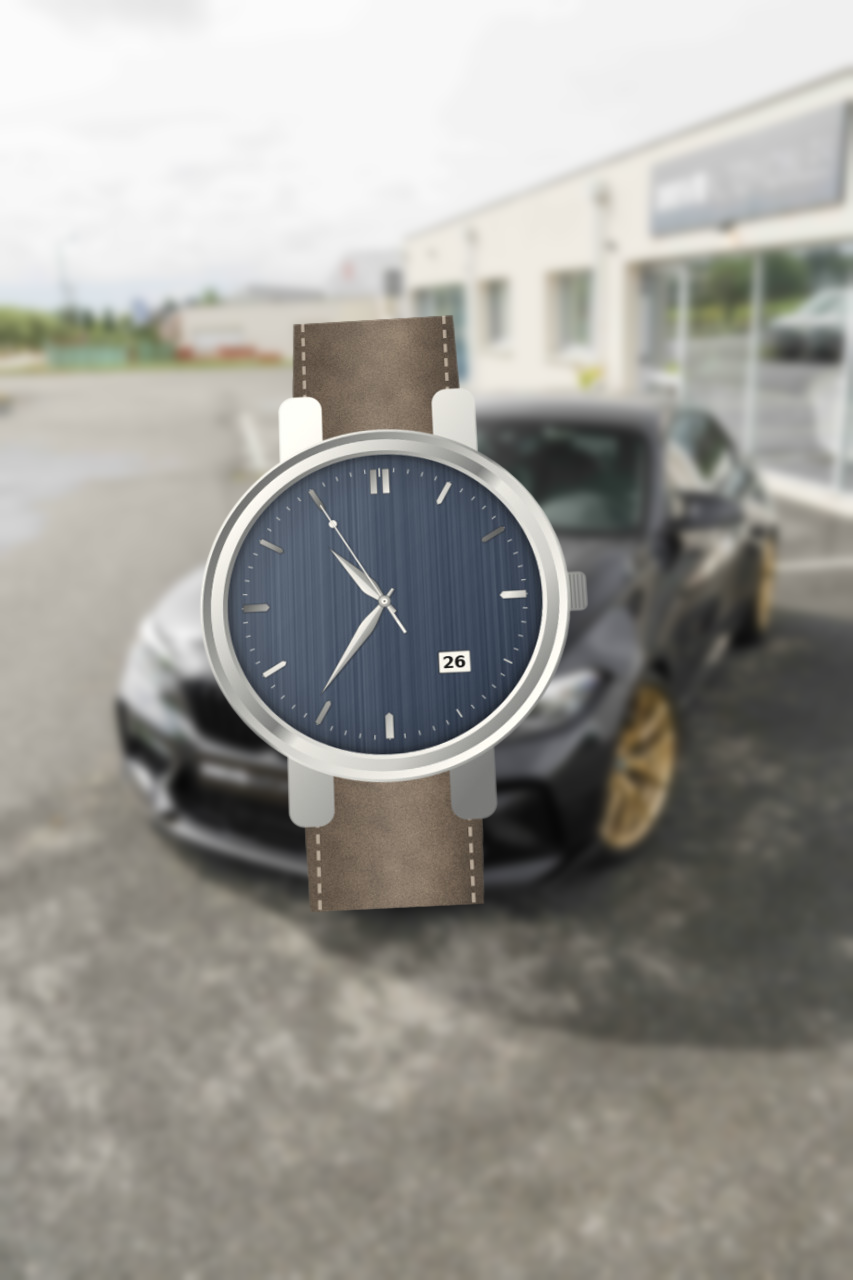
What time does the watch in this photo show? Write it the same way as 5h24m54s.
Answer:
10h35m55s
